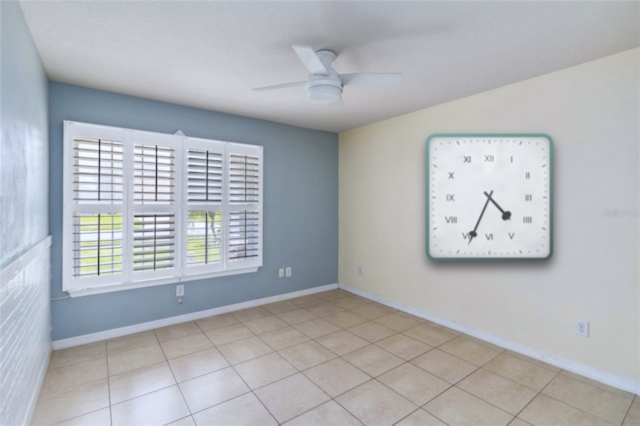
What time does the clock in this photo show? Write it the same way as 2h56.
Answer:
4h34
